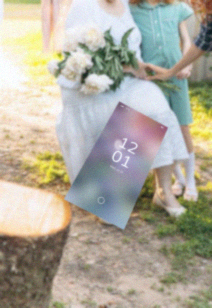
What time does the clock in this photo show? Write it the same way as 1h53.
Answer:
12h01
